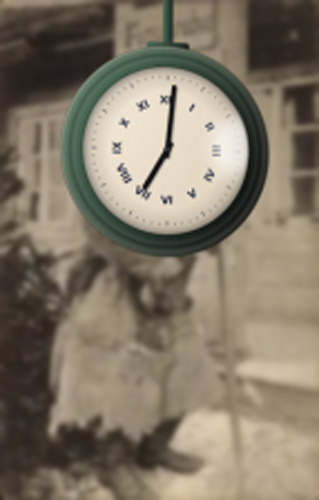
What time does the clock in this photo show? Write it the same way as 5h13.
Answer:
7h01
